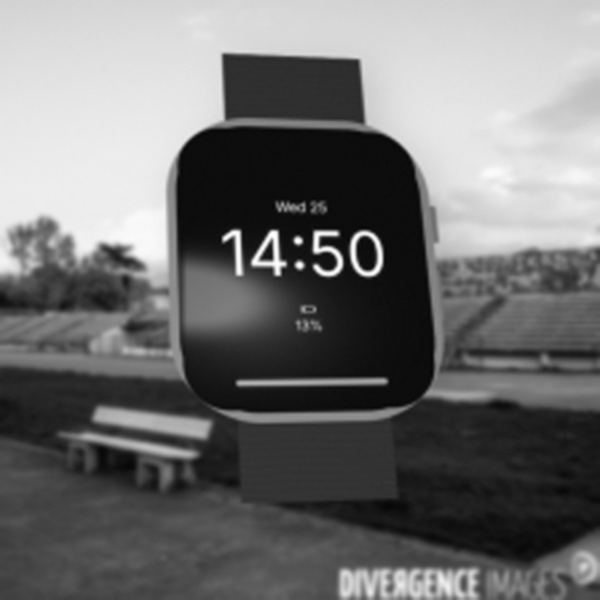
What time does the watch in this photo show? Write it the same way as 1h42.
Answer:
14h50
